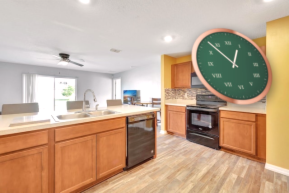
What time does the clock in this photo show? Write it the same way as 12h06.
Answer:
12h53
